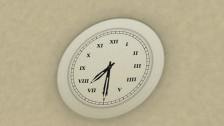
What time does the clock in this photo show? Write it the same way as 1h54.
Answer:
7h30
